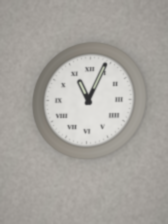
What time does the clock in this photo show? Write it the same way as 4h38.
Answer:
11h04
